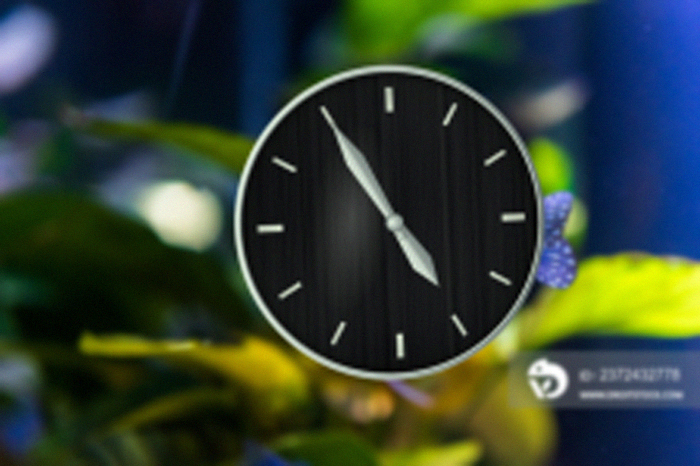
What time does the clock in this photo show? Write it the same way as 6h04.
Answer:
4h55
